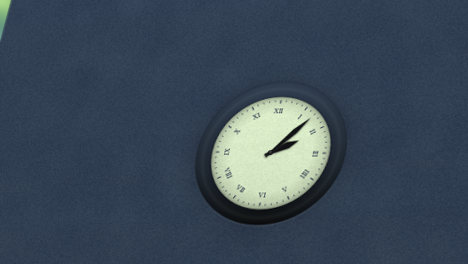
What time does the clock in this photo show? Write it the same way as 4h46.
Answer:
2h07
